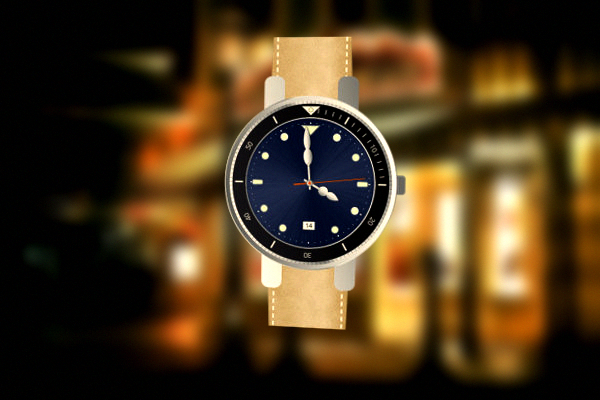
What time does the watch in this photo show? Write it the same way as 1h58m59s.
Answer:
3h59m14s
